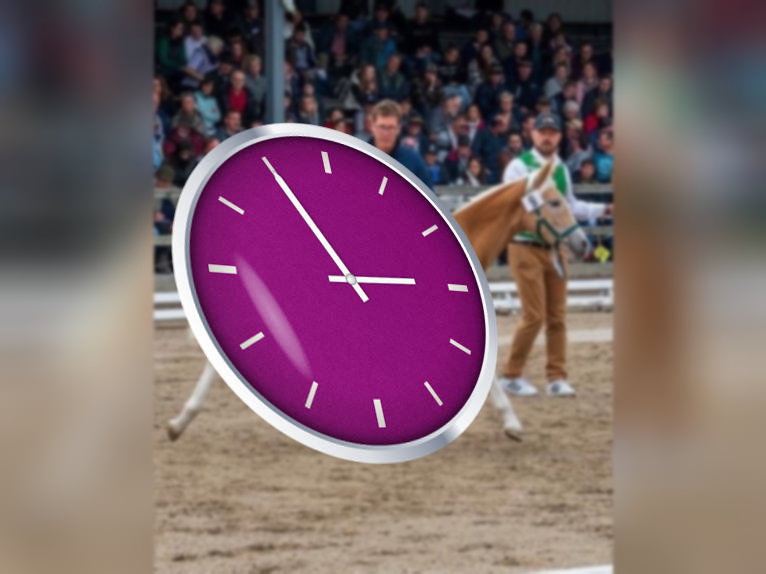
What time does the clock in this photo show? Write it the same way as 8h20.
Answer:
2h55
